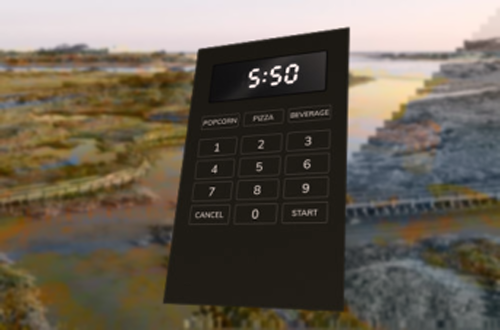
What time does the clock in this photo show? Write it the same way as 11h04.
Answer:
5h50
